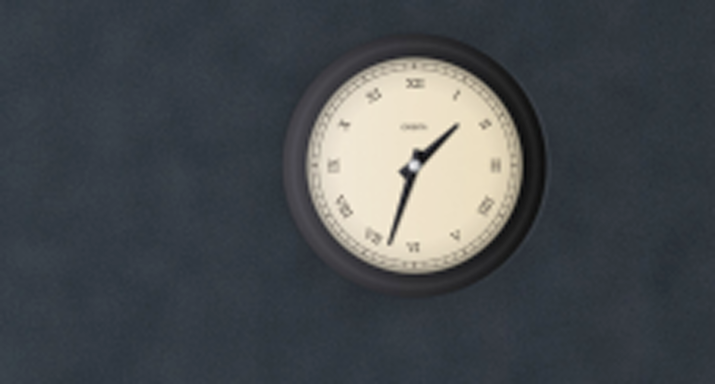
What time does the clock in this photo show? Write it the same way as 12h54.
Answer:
1h33
